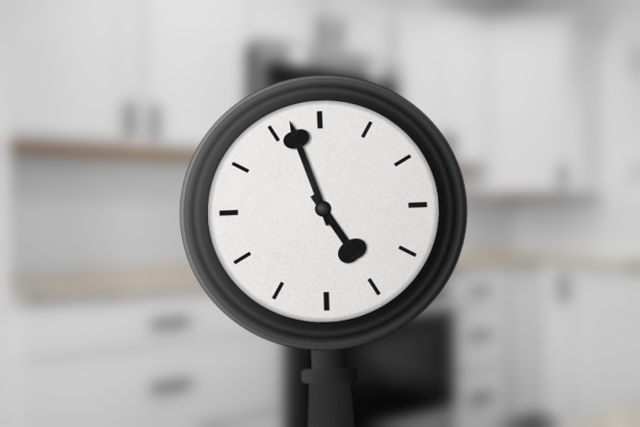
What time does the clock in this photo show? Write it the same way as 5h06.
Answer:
4h57
